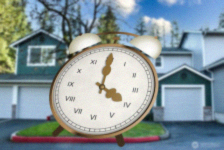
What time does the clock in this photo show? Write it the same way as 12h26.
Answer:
4h00
